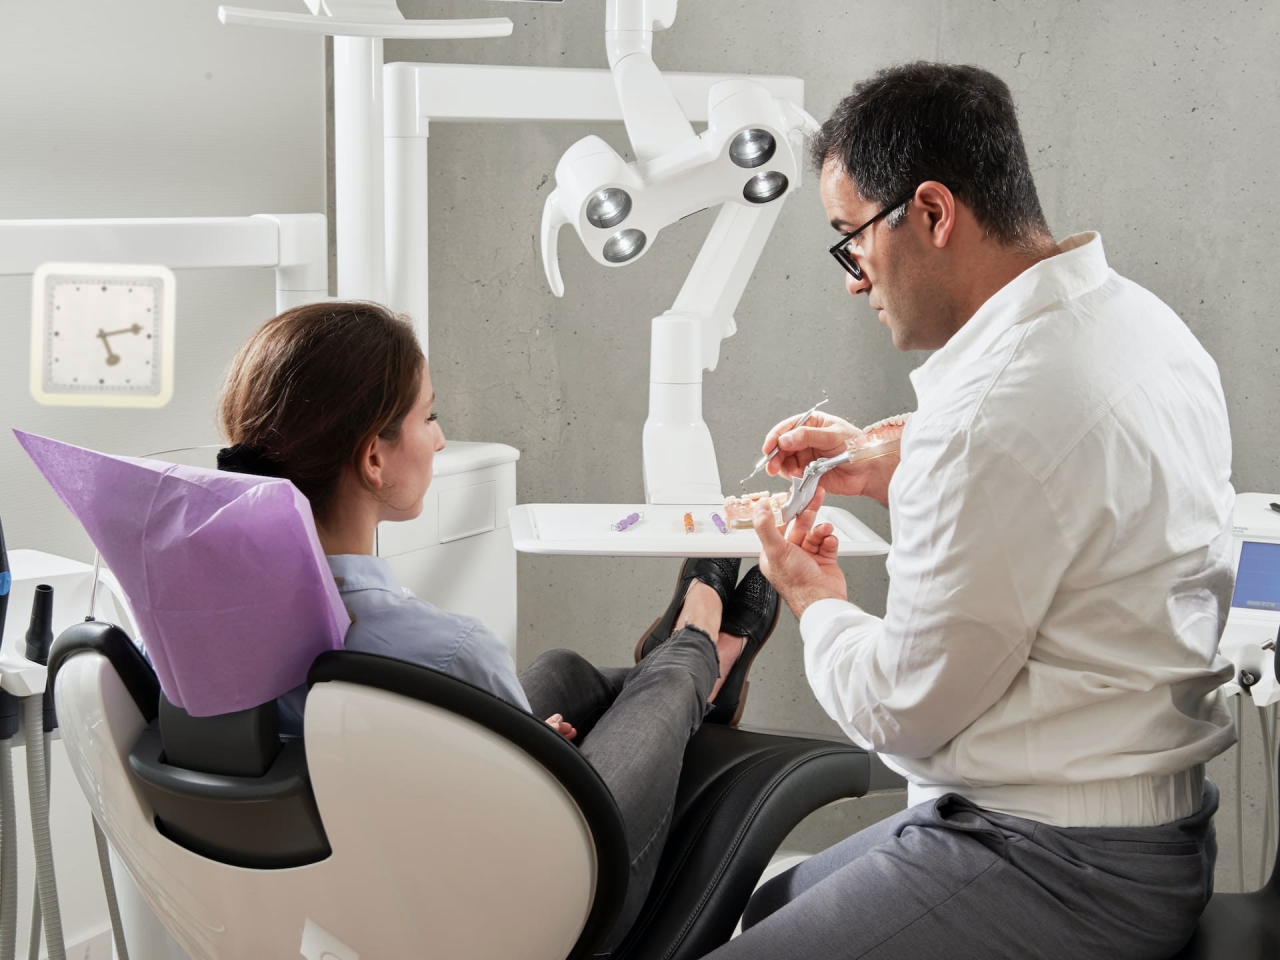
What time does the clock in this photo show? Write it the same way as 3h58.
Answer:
5h13
